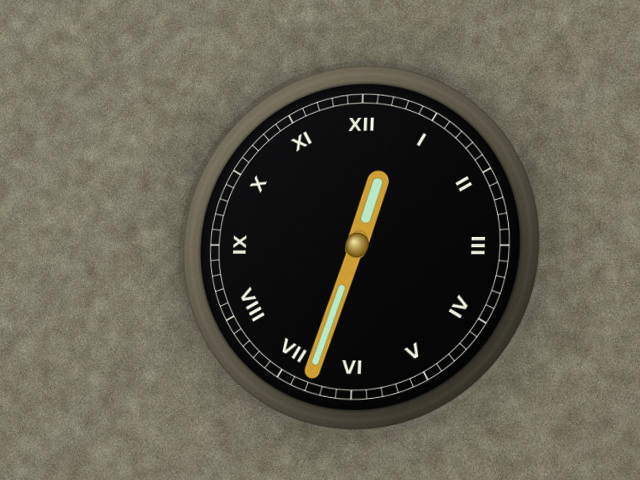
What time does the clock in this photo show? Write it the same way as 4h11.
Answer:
12h33
